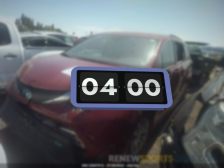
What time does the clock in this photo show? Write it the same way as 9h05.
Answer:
4h00
